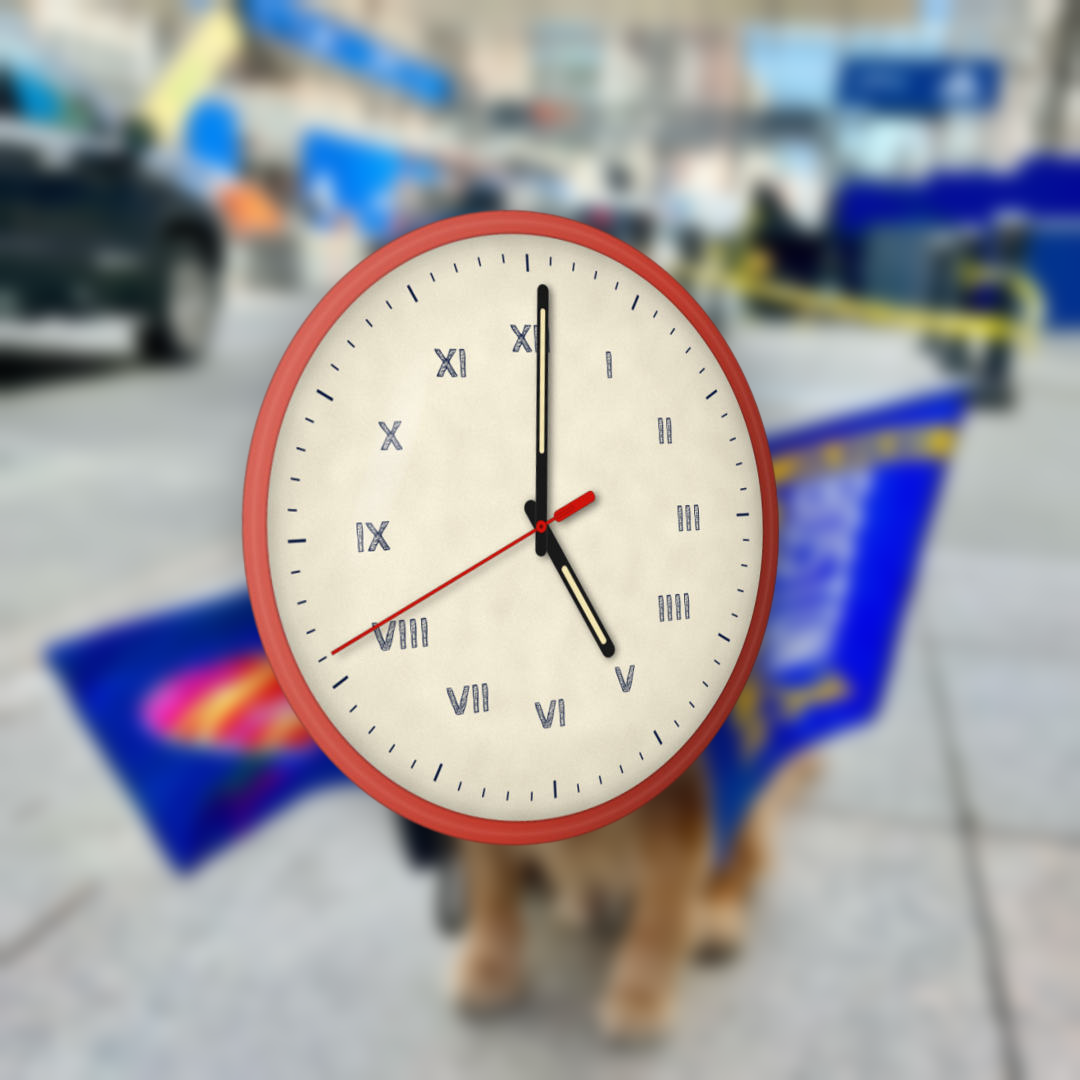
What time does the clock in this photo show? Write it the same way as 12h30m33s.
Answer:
5h00m41s
